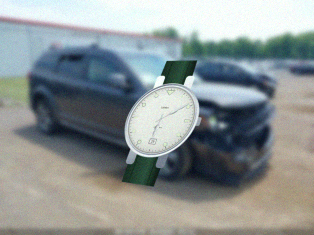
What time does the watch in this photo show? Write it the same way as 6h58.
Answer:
6h09
